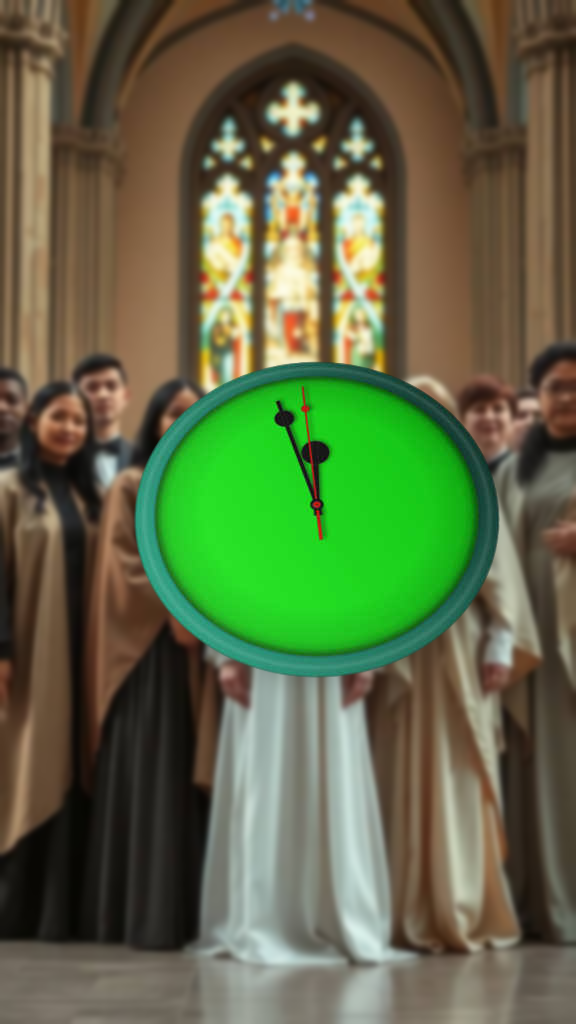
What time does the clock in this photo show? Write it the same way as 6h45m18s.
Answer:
11h56m59s
